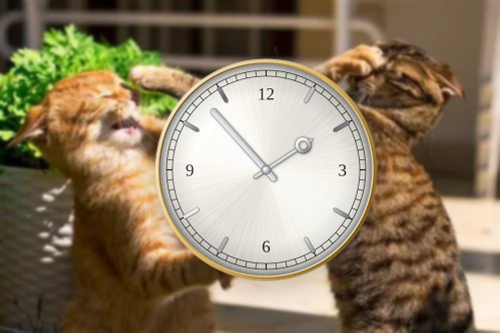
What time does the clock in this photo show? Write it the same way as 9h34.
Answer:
1h53
